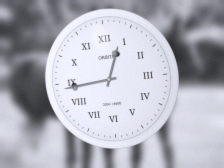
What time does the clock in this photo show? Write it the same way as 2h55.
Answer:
12h44
